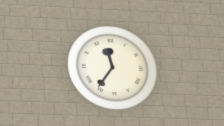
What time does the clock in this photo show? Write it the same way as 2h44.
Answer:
11h36
